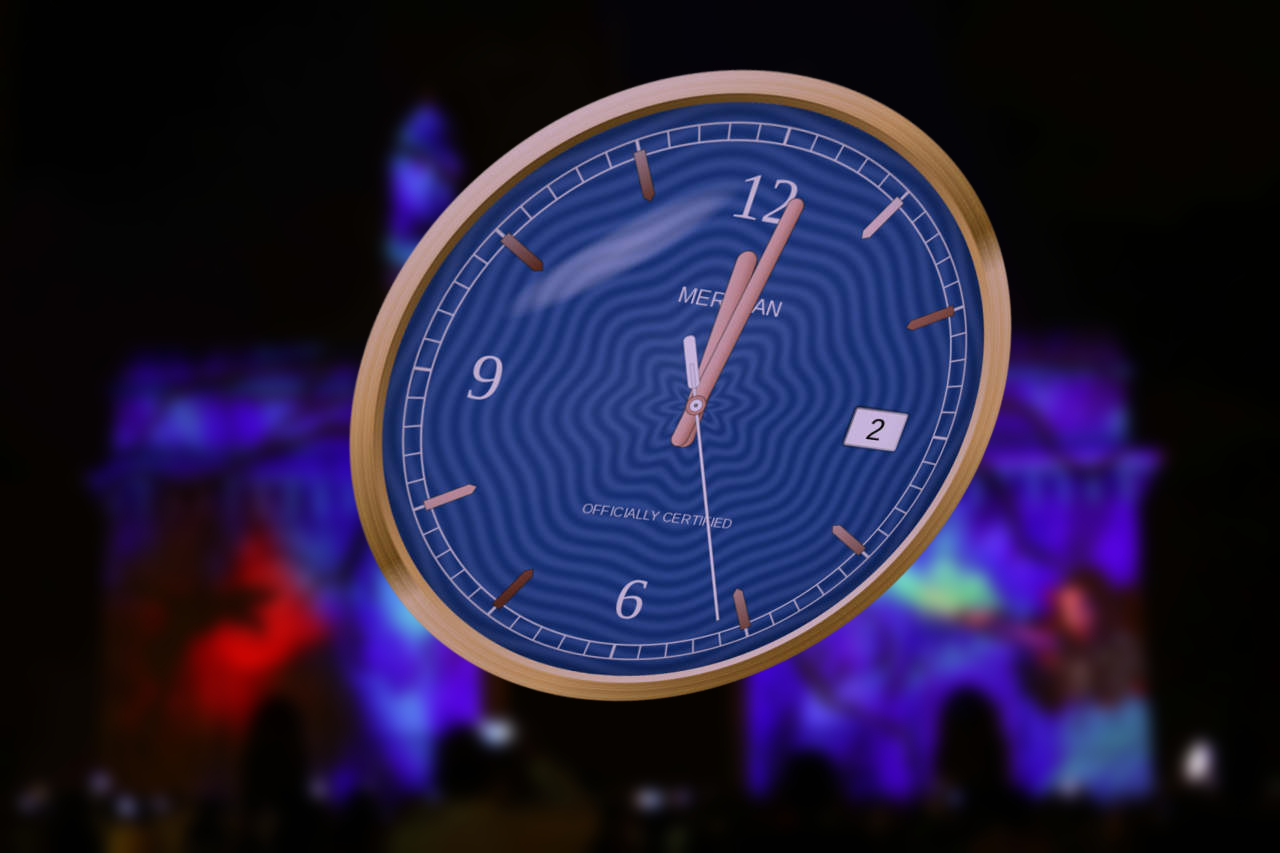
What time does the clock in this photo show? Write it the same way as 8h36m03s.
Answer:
12h01m26s
